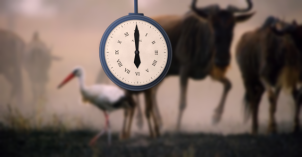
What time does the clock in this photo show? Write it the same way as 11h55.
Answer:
6h00
